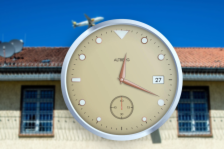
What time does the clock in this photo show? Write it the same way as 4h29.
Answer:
12h19
